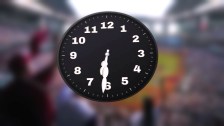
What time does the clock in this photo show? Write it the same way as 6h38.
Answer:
6h31
